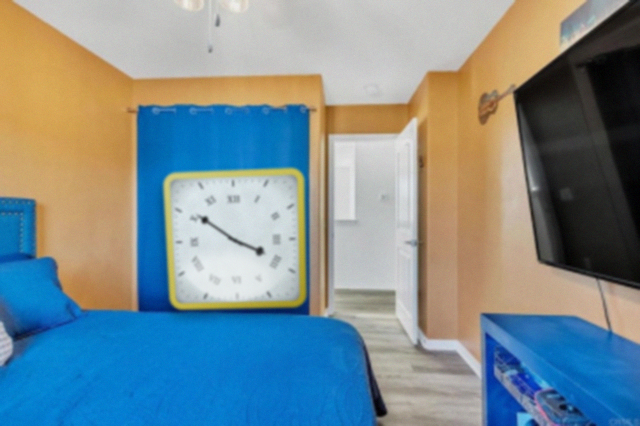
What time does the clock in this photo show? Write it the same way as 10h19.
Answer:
3h51
